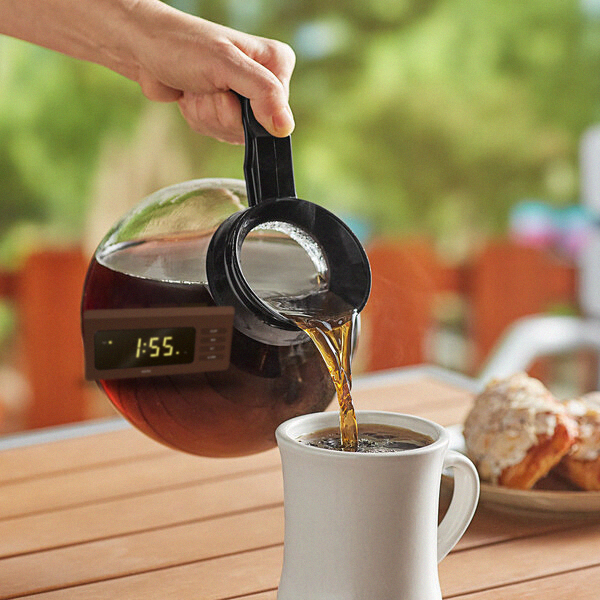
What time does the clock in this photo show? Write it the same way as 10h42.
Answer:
1h55
